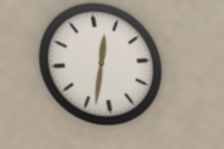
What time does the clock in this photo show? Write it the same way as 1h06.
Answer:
12h33
